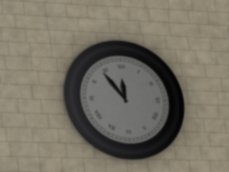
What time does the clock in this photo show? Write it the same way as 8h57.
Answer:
11h54
